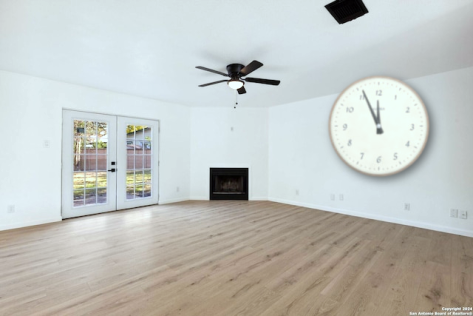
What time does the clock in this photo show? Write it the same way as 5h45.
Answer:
11h56
